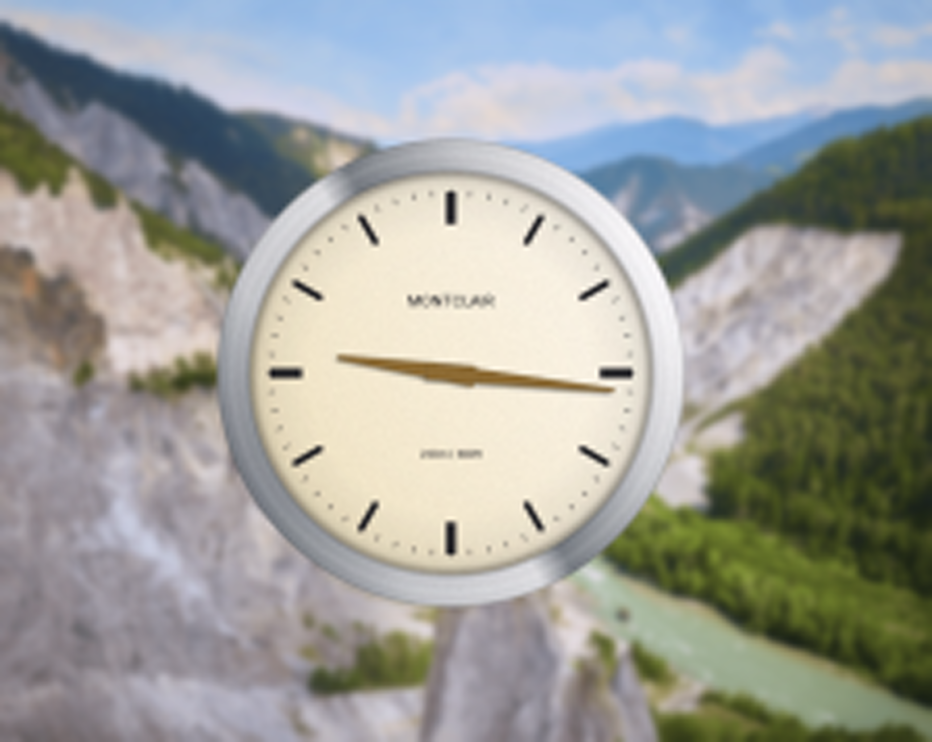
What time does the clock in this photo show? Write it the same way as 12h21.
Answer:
9h16
